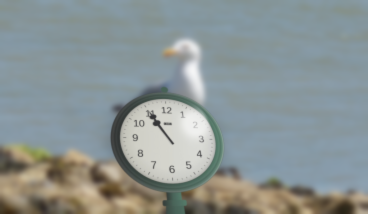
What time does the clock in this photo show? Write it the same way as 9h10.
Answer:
10h55
